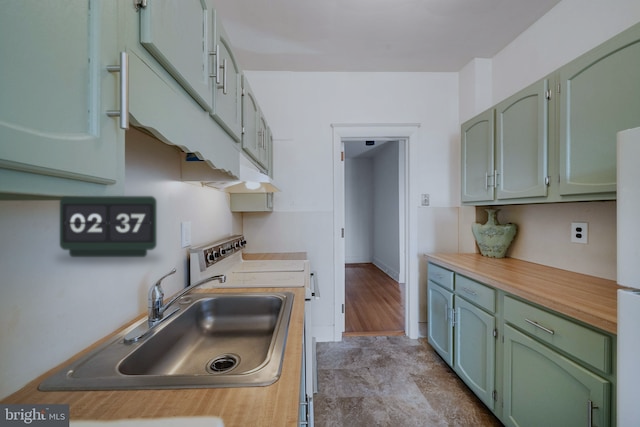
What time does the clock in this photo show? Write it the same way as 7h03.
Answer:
2h37
